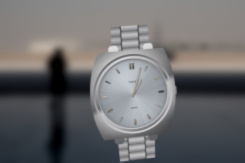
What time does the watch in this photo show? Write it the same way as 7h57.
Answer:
1h03
